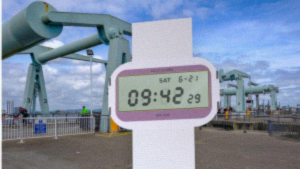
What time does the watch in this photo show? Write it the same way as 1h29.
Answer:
9h42
